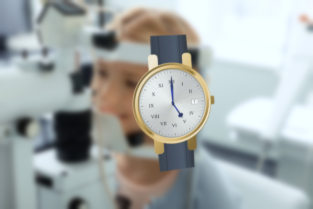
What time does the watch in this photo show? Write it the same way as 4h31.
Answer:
5h00
